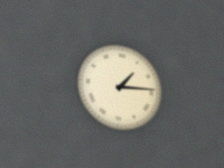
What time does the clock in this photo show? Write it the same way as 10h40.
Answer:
1h14
